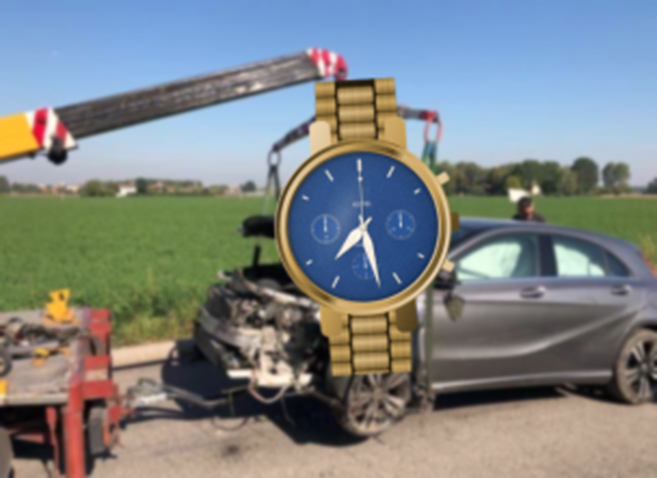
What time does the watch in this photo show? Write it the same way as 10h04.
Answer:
7h28
